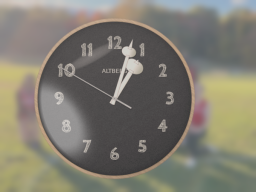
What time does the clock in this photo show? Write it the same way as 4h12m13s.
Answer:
1h02m50s
